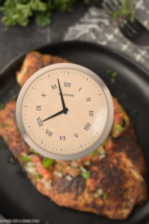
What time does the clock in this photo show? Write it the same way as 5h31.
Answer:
7h57
